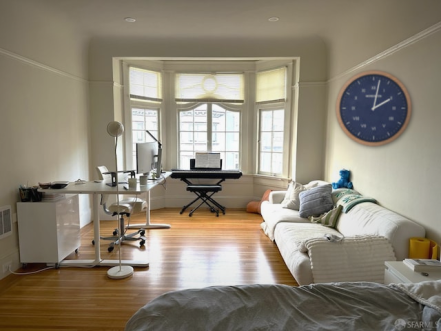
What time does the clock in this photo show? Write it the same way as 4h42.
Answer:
2h02
